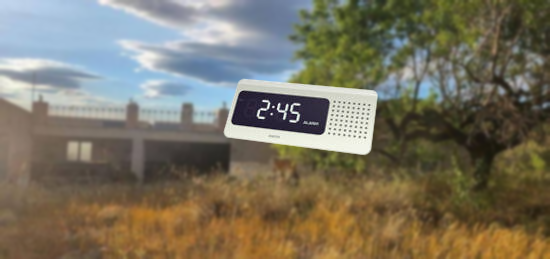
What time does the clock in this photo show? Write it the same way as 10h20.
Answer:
2h45
